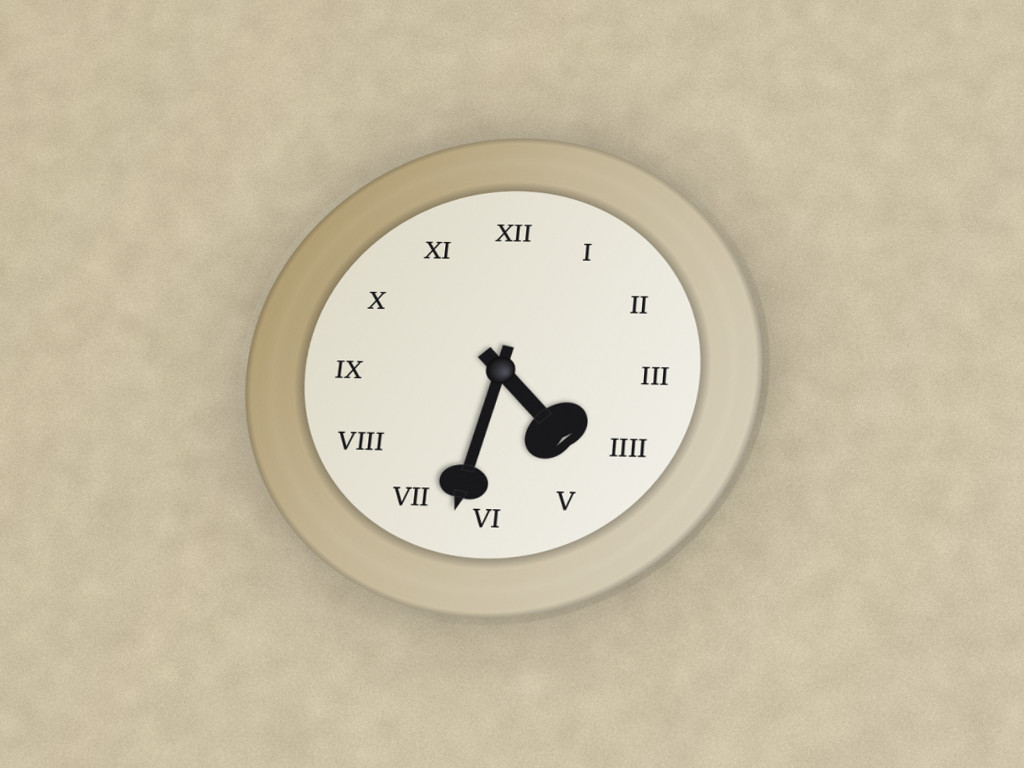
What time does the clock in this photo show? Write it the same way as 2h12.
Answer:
4h32
